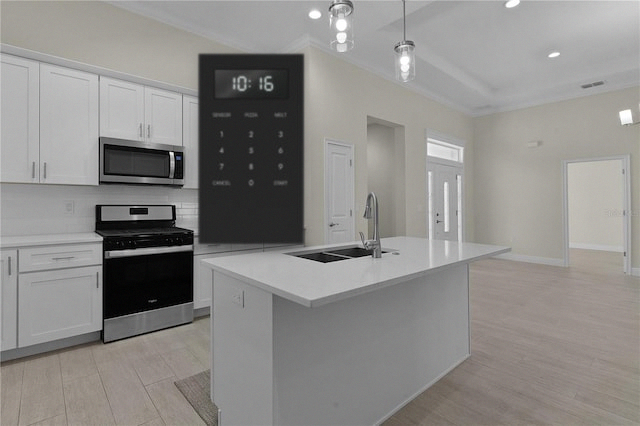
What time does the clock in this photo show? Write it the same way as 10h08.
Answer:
10h16
